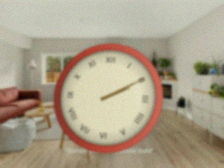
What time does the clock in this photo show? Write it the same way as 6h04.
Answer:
2h10
